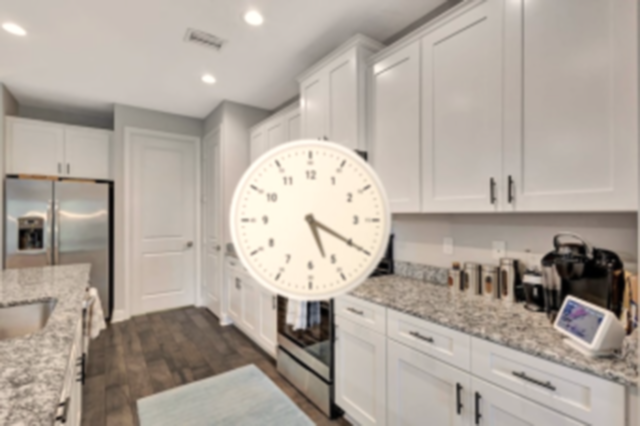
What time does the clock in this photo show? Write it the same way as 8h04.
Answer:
5h20
